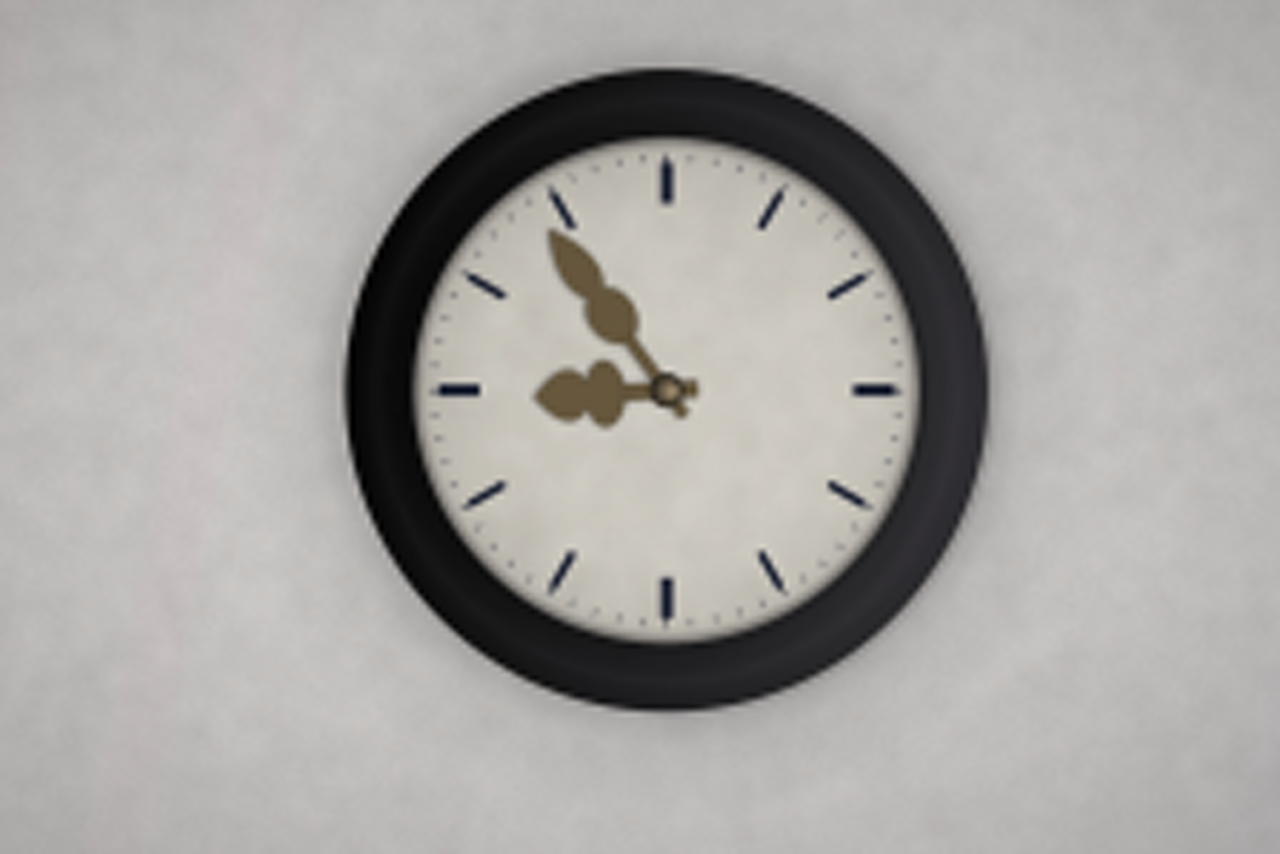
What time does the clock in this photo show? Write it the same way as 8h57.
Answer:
8h54
